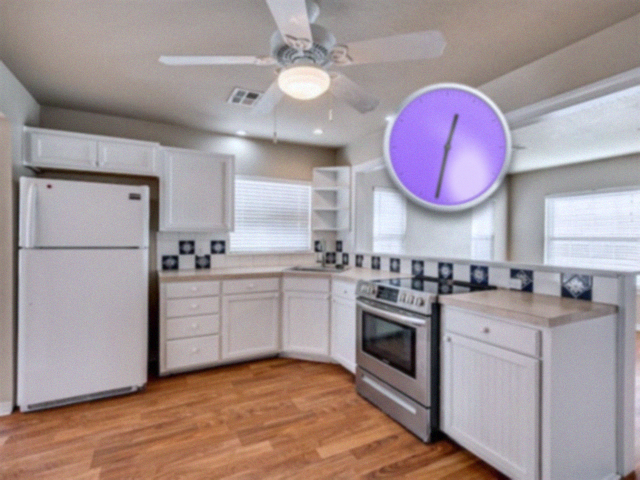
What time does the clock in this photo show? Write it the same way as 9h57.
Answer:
12h32
